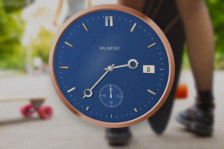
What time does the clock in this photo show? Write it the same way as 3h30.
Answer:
2h37
